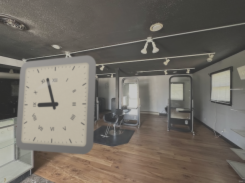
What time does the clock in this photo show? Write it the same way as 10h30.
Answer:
8h57
